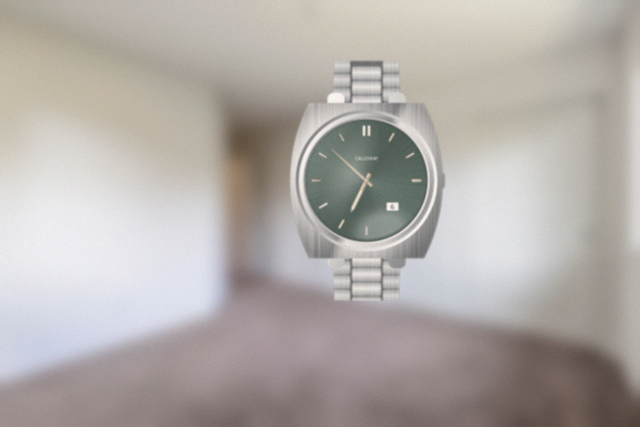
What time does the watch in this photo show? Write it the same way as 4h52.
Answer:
6h52
